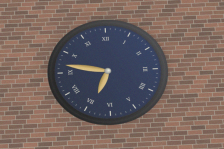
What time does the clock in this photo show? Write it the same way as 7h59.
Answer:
6h47
